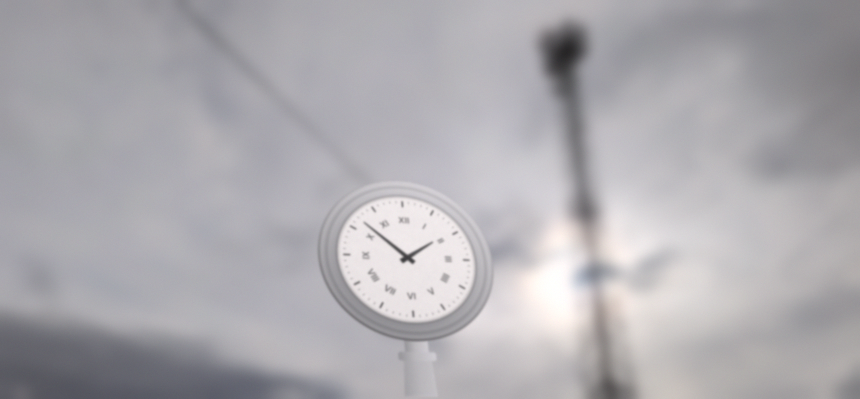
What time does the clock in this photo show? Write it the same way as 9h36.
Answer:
1h52
